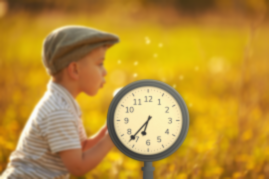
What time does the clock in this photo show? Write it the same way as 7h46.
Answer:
6h37
